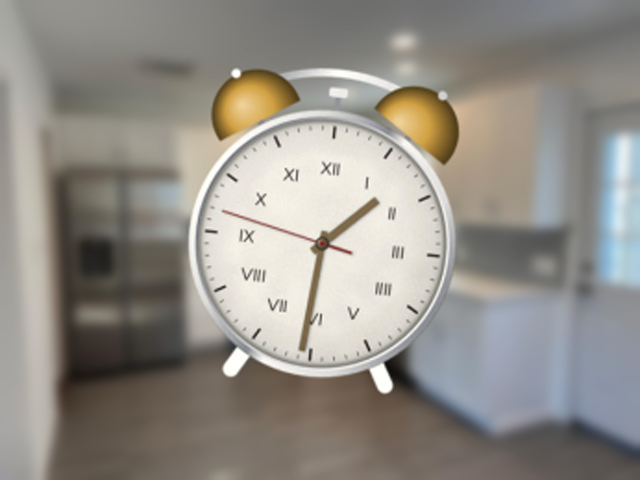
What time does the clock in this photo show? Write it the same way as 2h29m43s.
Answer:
1h30m47s
